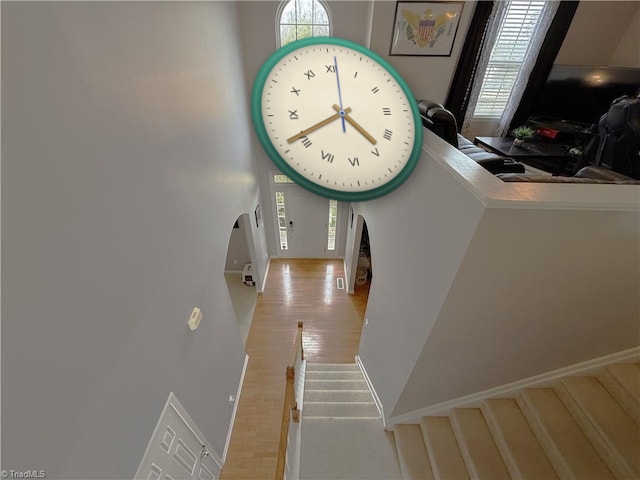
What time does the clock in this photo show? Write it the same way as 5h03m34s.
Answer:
4h41m01s
